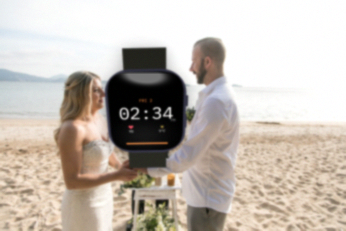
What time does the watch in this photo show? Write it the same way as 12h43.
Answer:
2h34
